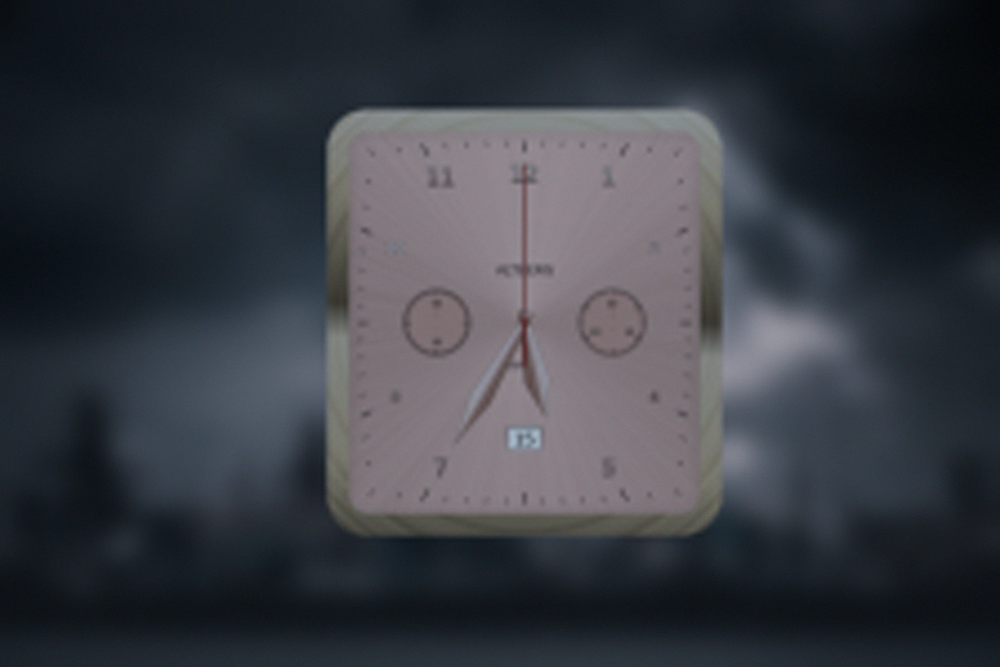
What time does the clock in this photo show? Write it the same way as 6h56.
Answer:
5h35
